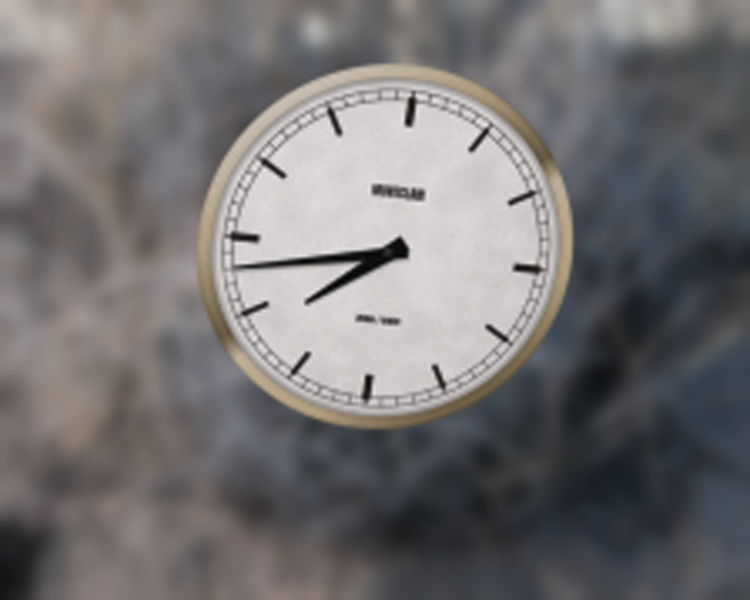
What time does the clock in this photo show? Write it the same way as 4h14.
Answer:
7h43
